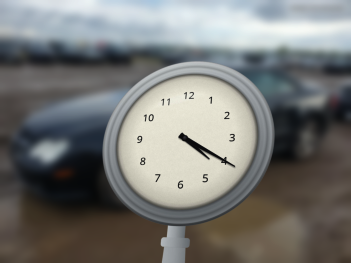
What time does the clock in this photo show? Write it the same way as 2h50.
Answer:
4h20
